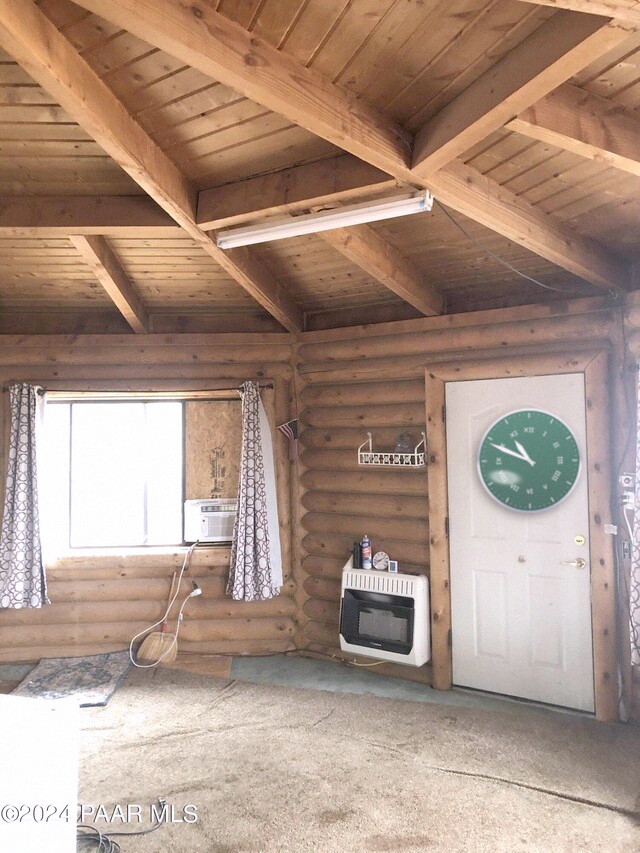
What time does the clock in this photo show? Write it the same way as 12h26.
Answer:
10h49
